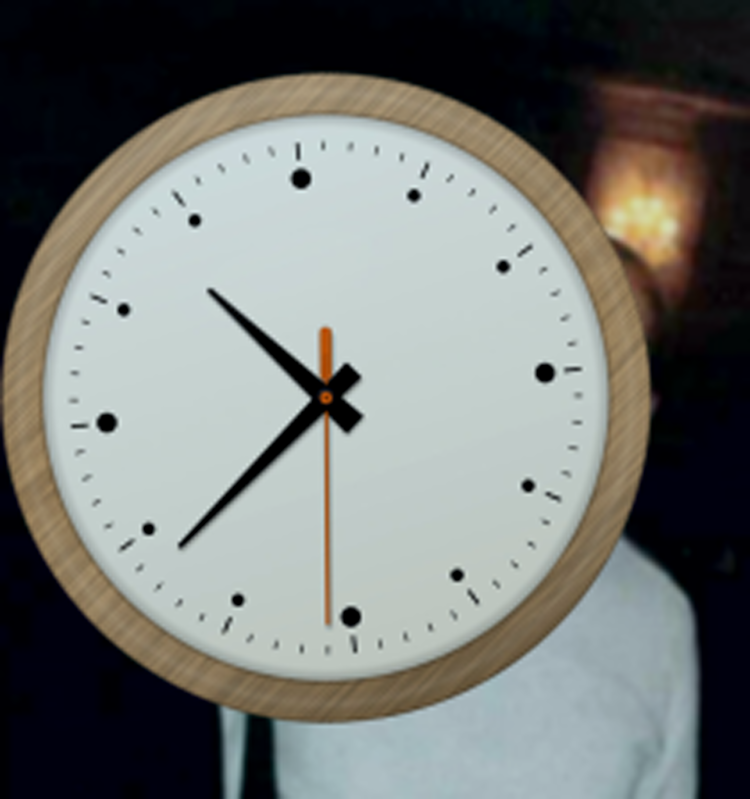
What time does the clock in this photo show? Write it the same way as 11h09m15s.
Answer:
10h38m31s
